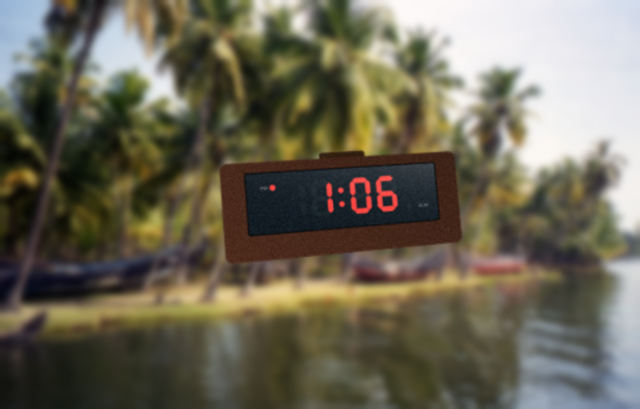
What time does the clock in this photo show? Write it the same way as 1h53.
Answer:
1h06
